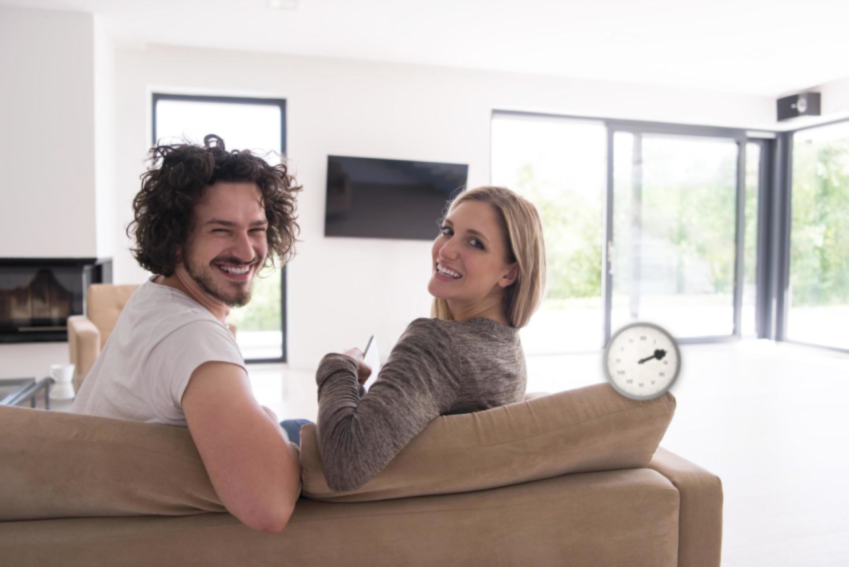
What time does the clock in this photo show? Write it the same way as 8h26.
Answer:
2h11
